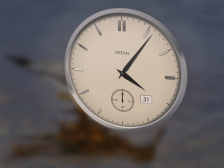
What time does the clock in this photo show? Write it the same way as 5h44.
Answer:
4h06
